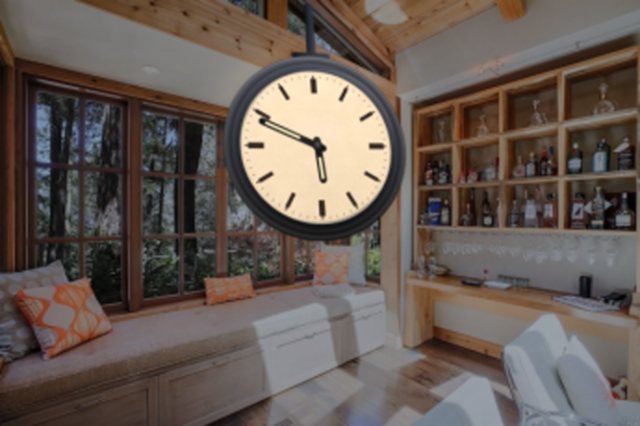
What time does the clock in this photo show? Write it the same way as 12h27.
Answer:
5h49
